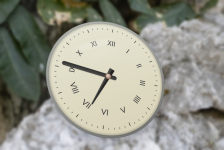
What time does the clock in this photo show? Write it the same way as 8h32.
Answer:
6h46
